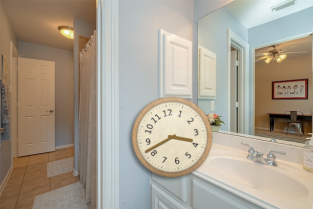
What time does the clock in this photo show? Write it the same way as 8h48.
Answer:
3h42
